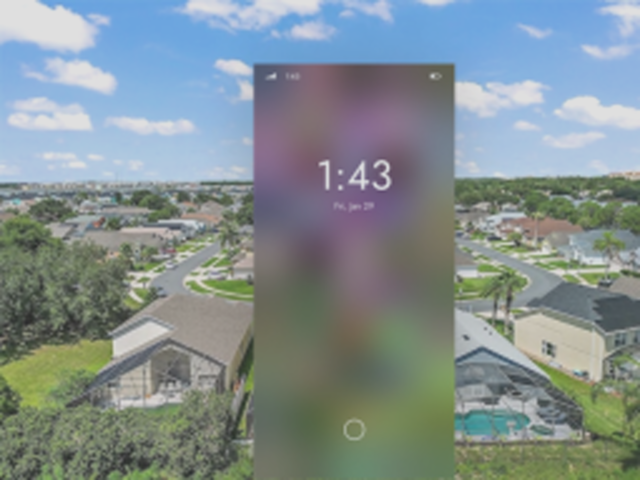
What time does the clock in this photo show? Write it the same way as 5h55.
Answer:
1h43
